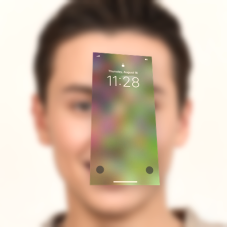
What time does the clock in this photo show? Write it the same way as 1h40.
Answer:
11h28
